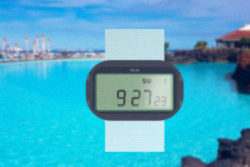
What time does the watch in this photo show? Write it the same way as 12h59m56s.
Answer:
9h27m23s
